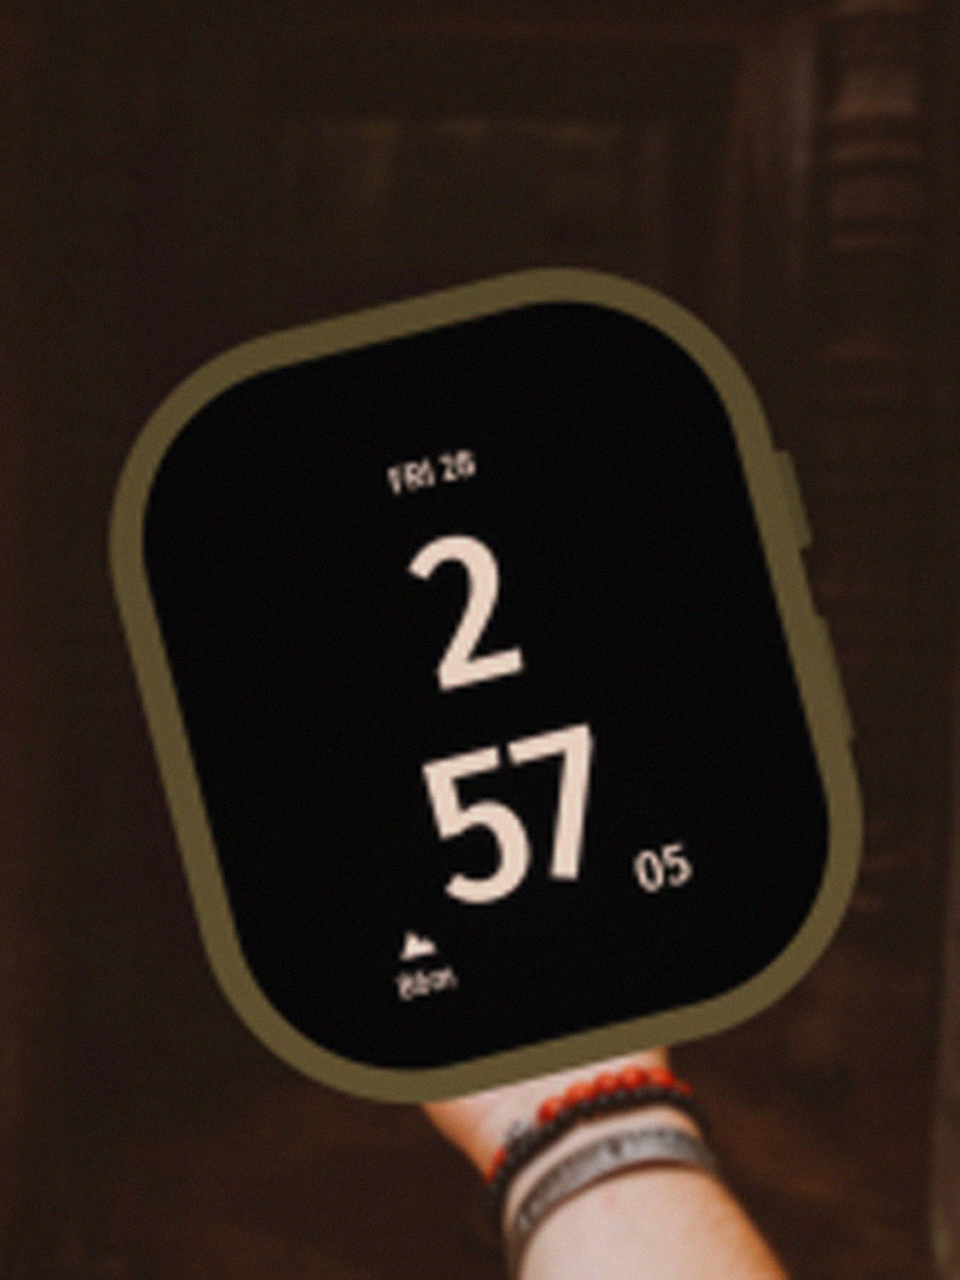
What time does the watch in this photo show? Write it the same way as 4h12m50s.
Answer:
2h57m05s
